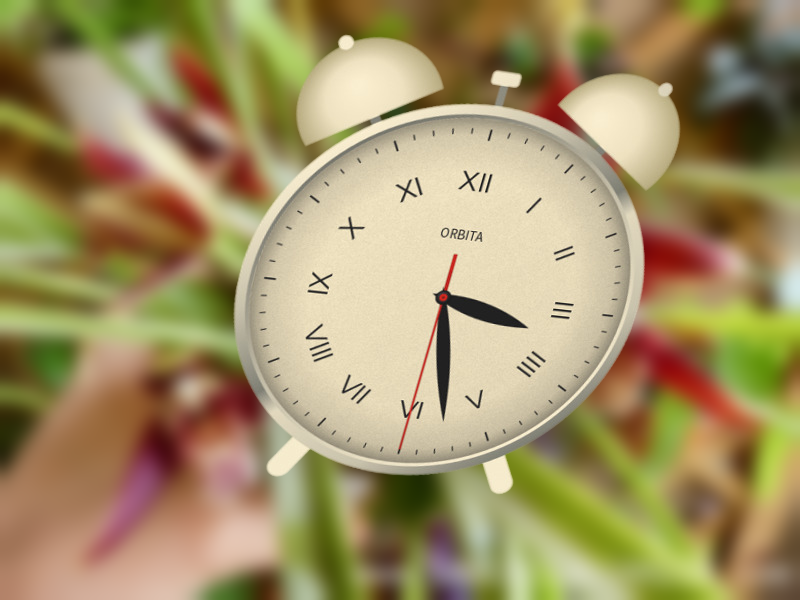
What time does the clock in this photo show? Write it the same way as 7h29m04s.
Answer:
3h27m30s
